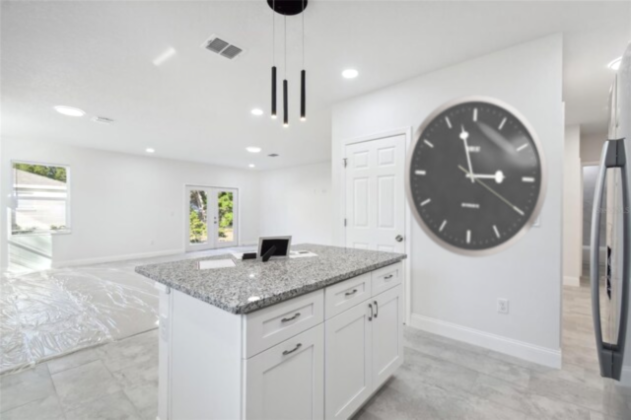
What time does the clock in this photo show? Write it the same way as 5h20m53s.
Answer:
2h57m20s
